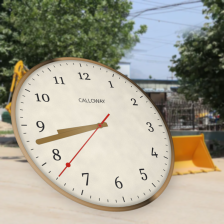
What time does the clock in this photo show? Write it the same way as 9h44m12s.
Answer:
8h42m38s
